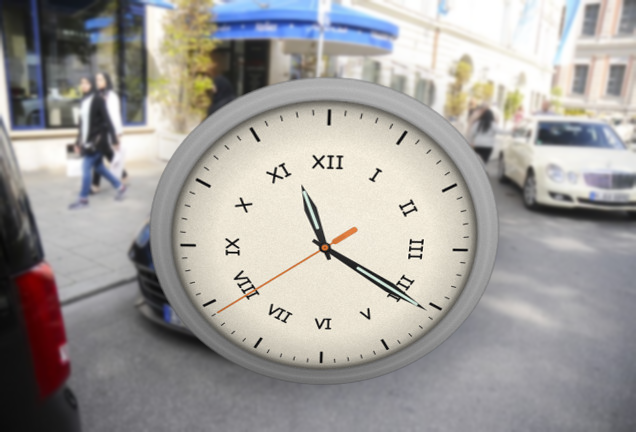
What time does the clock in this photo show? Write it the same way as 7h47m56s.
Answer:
11h20m39s
